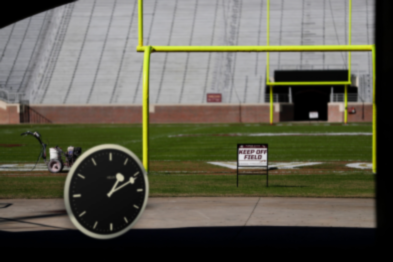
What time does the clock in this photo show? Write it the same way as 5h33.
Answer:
1h11
